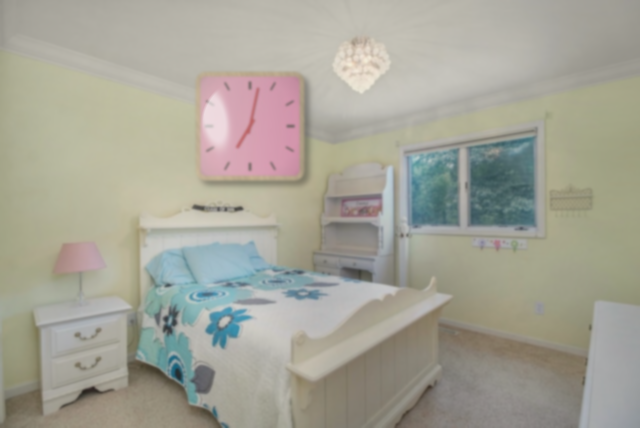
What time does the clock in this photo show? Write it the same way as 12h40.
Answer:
7h02
